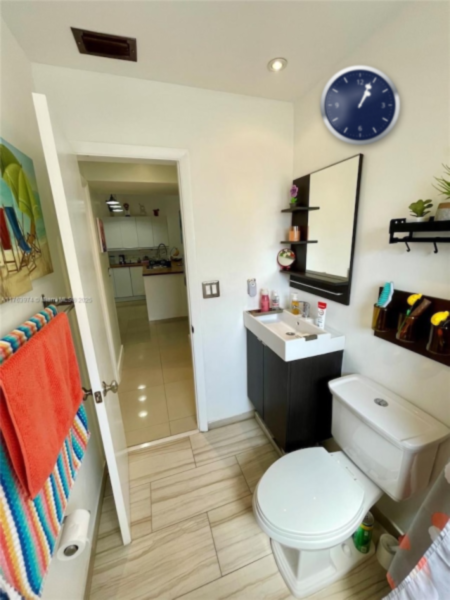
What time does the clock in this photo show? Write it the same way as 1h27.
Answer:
1h04
